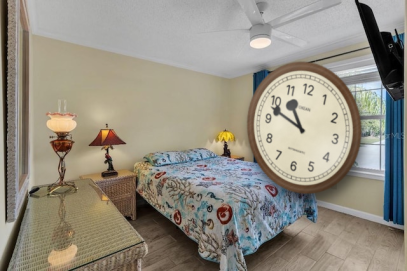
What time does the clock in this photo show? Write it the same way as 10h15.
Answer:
10h48
